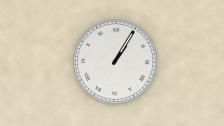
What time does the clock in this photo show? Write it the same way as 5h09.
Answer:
1h05
